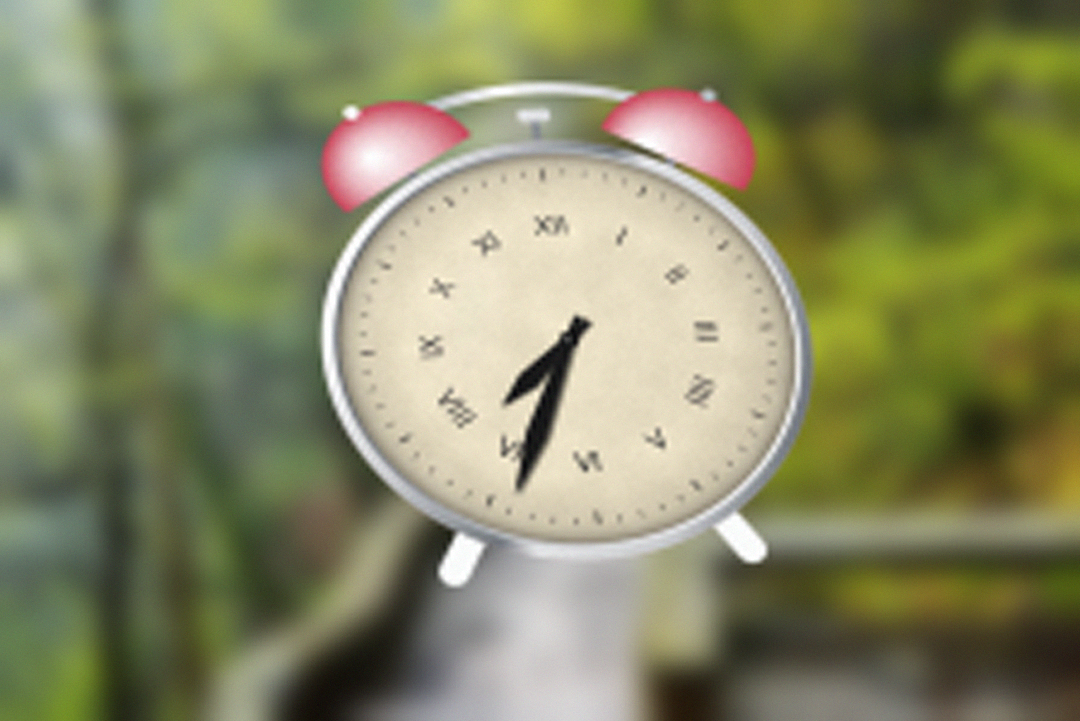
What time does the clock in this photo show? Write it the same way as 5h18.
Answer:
7h34
